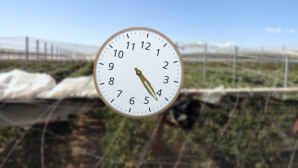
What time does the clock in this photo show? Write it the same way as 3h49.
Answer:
4h22
